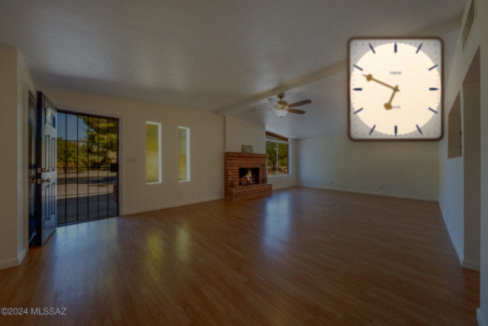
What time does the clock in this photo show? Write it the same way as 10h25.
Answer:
6h49
